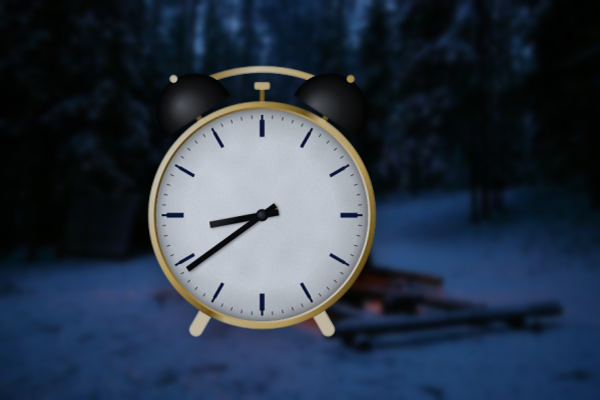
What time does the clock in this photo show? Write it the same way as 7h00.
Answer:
8h39
